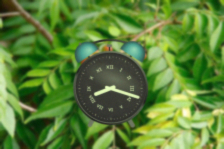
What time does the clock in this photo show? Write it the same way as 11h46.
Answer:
8h18
